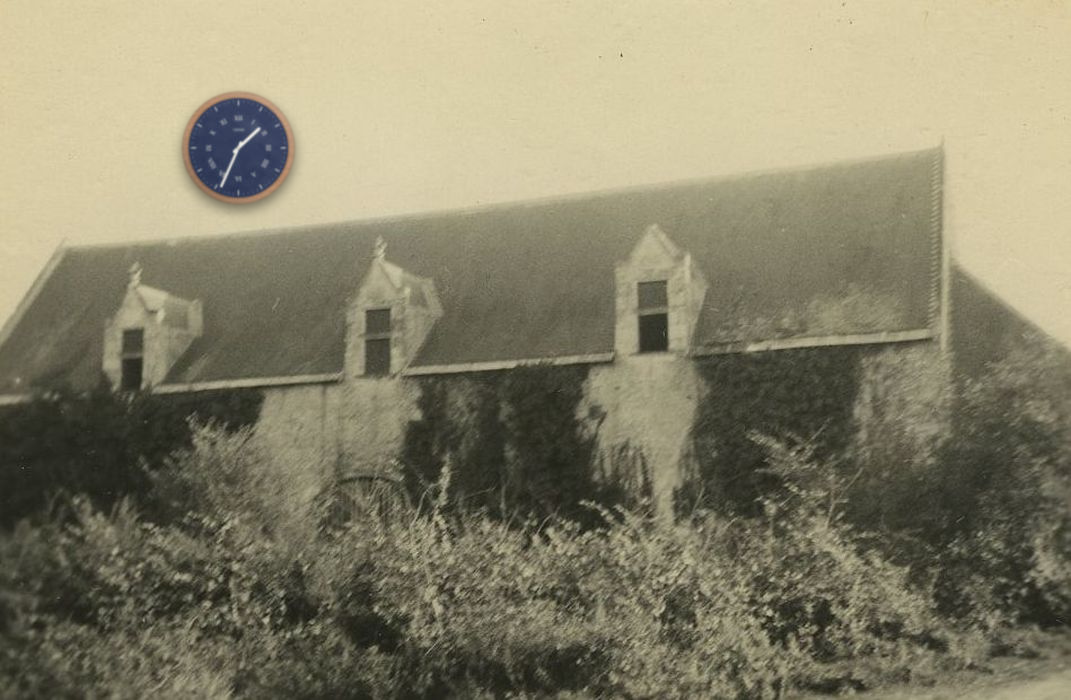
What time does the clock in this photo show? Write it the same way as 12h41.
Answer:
1h34
